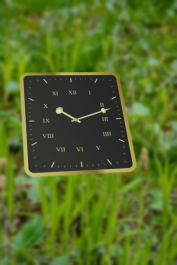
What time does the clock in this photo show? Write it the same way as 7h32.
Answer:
10h12
